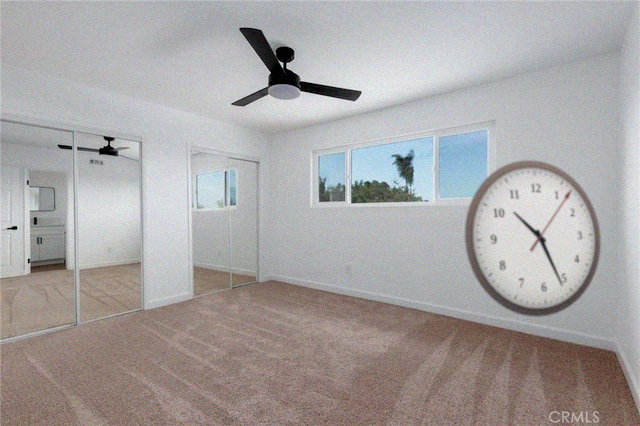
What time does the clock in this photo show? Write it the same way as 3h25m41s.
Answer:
10h26m07s
